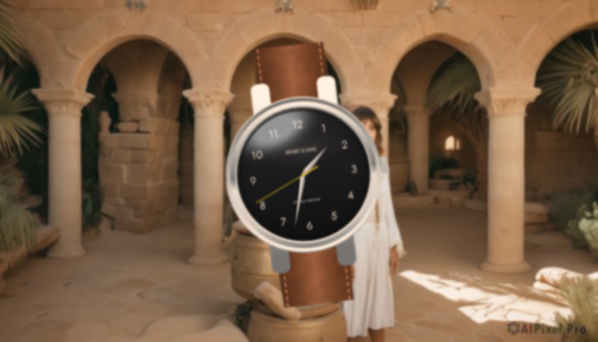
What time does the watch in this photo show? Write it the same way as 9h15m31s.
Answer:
1h32m41s
